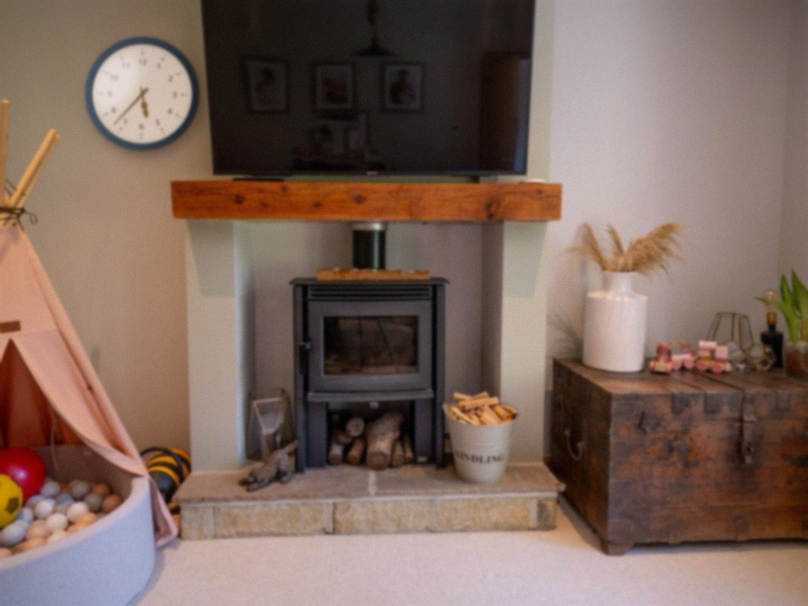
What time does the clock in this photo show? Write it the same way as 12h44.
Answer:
5h37
